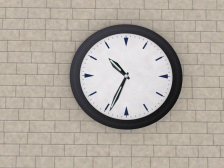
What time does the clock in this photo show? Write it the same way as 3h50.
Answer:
10h34
